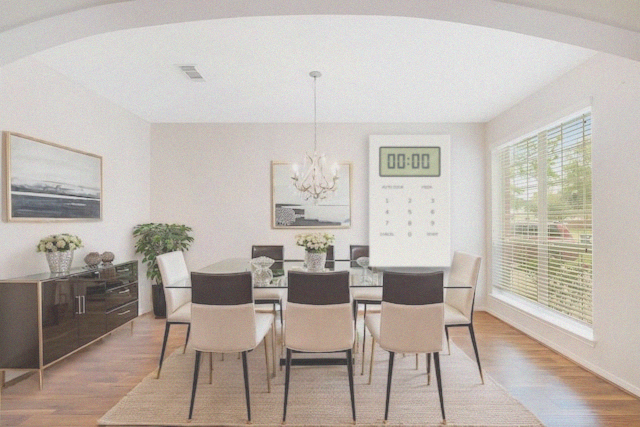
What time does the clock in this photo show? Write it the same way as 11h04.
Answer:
0h00
